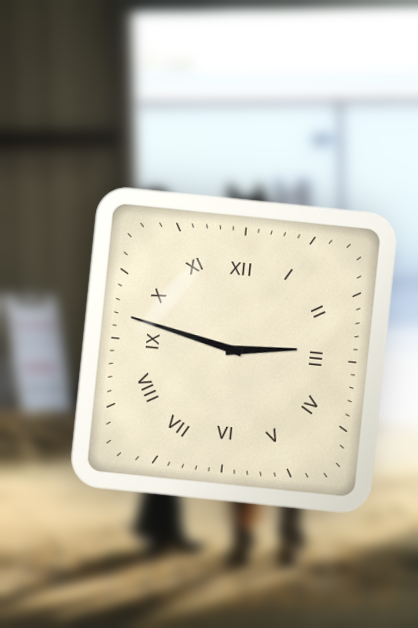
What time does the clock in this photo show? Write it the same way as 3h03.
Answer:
2h47
